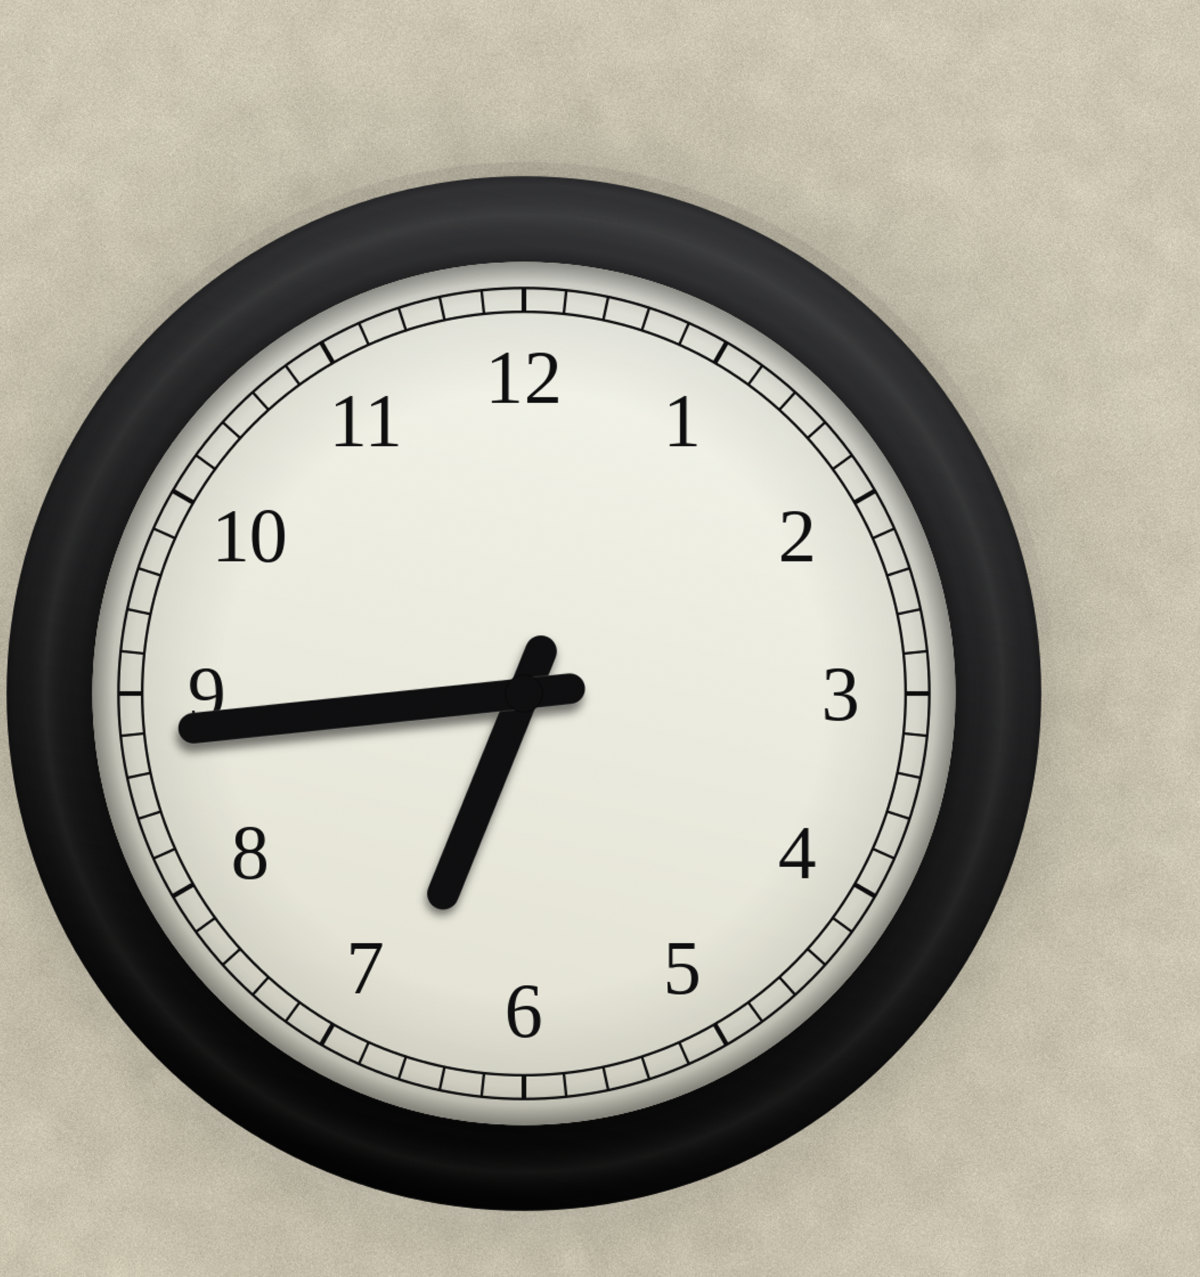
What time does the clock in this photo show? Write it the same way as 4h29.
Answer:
6h44
